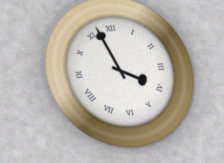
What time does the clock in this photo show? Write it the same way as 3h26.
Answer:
3h57
